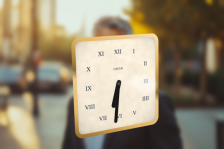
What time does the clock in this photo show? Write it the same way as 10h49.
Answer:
6h31
